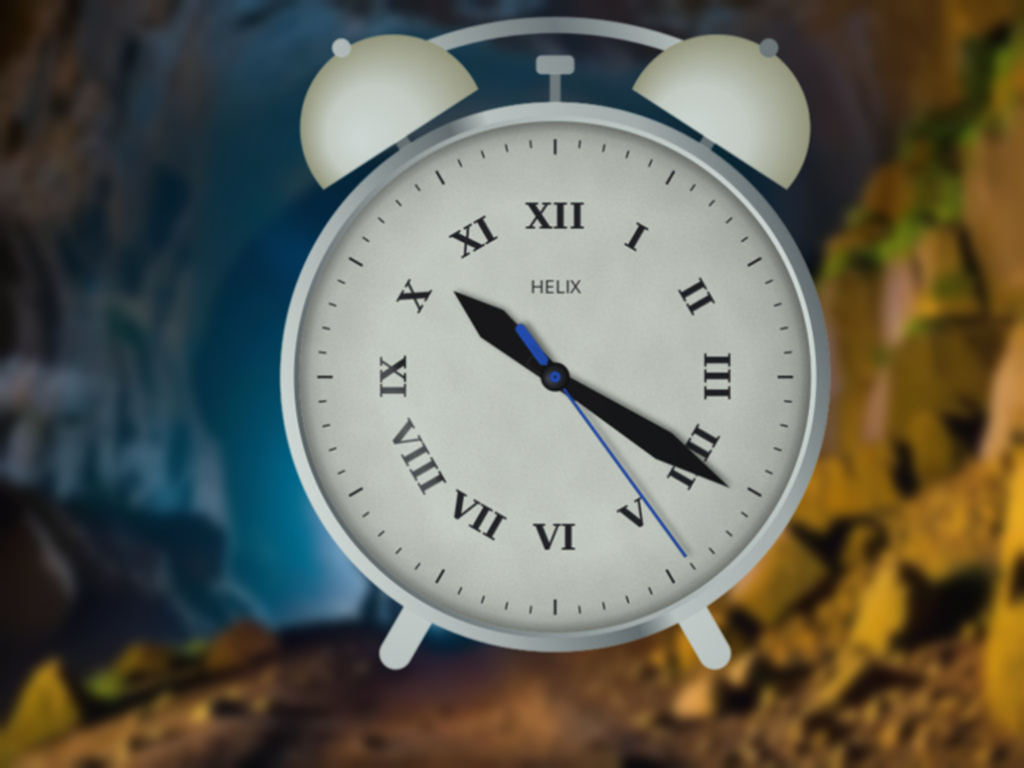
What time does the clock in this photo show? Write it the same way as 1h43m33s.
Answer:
10h20m24s
